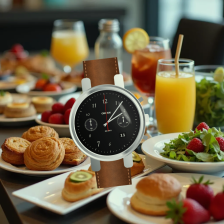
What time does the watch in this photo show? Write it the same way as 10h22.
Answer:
2h07
